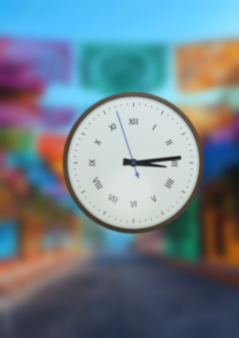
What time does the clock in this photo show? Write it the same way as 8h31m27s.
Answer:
3h13m57s
